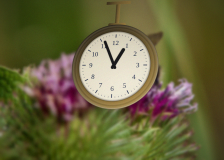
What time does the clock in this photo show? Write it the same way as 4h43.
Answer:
12h56
